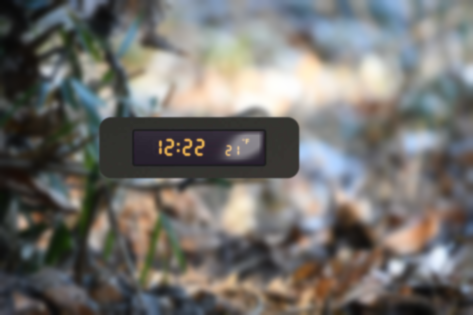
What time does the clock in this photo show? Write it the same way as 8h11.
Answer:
12h22
